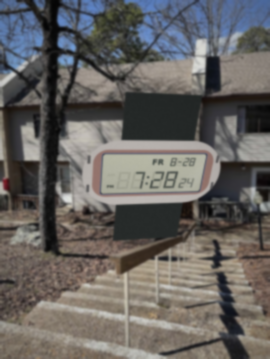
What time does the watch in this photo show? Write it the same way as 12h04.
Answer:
7h28
